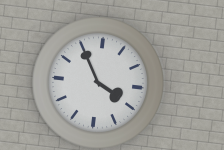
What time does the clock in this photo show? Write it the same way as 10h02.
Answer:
3h55
